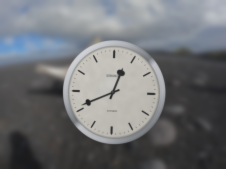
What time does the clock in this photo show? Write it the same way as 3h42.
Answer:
12h41
